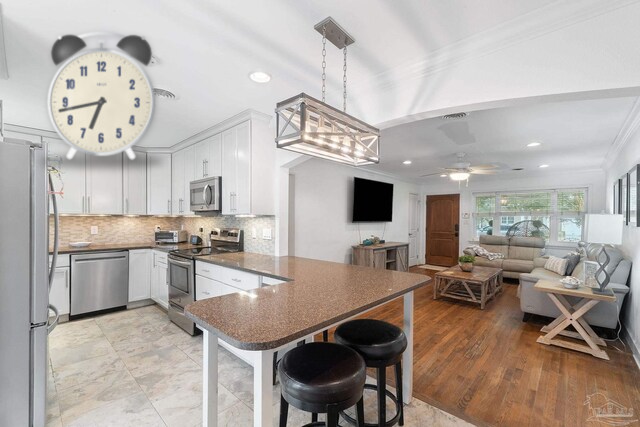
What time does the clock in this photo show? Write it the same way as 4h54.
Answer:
6h43
